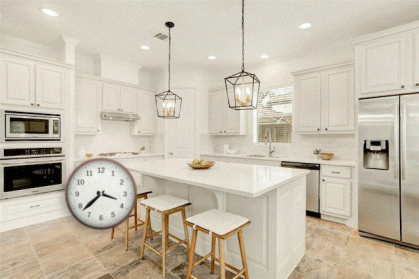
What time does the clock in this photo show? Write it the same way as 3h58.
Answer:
3h38
